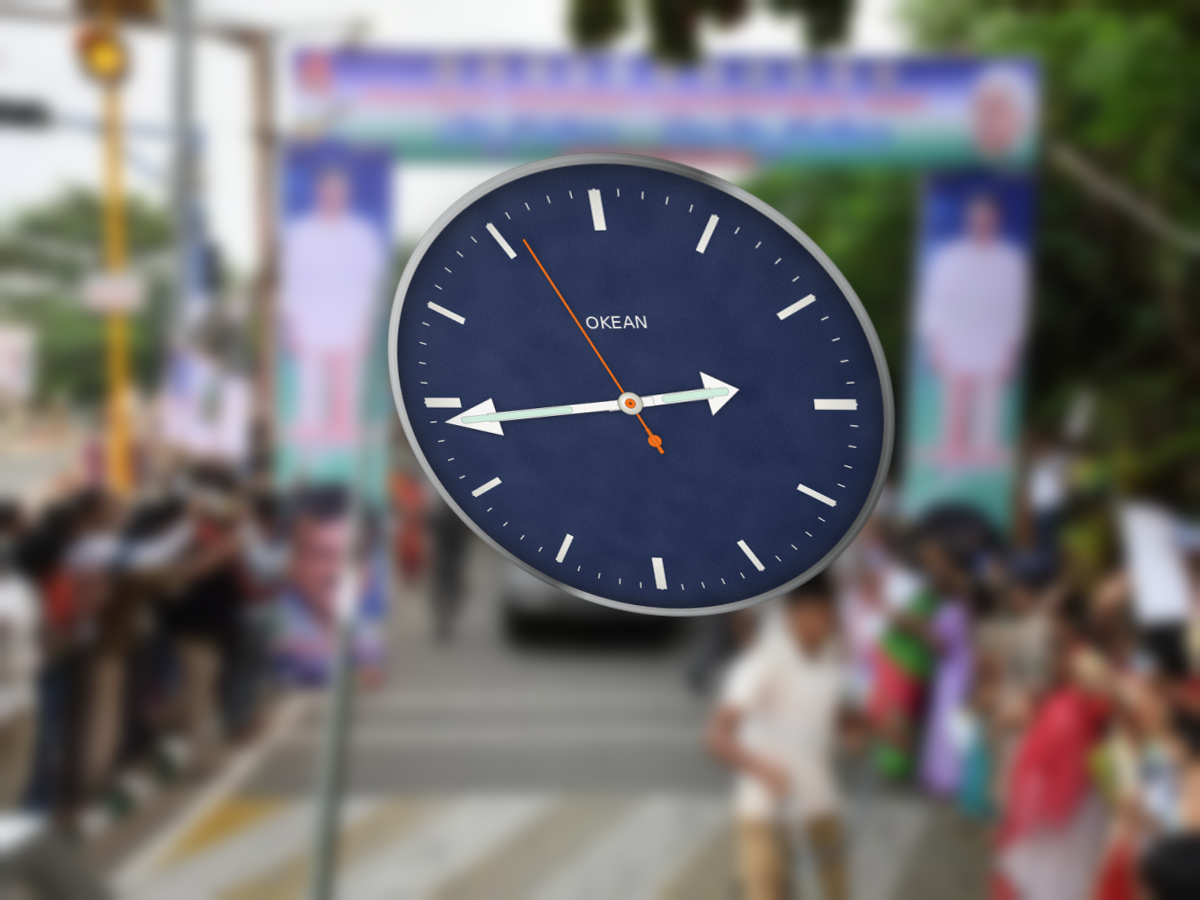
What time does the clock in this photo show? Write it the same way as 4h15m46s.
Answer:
2h43m56s
